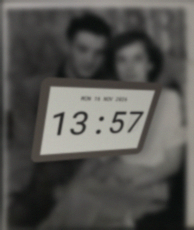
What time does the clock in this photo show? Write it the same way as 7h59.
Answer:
13h57
